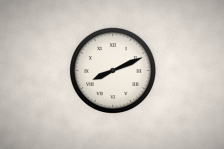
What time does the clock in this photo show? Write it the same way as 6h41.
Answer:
8h11
